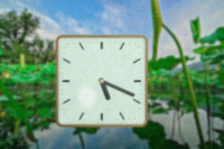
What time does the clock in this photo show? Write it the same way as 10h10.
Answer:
5h19
